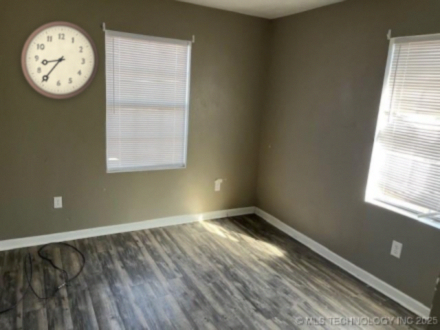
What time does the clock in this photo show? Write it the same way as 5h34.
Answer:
8h36
